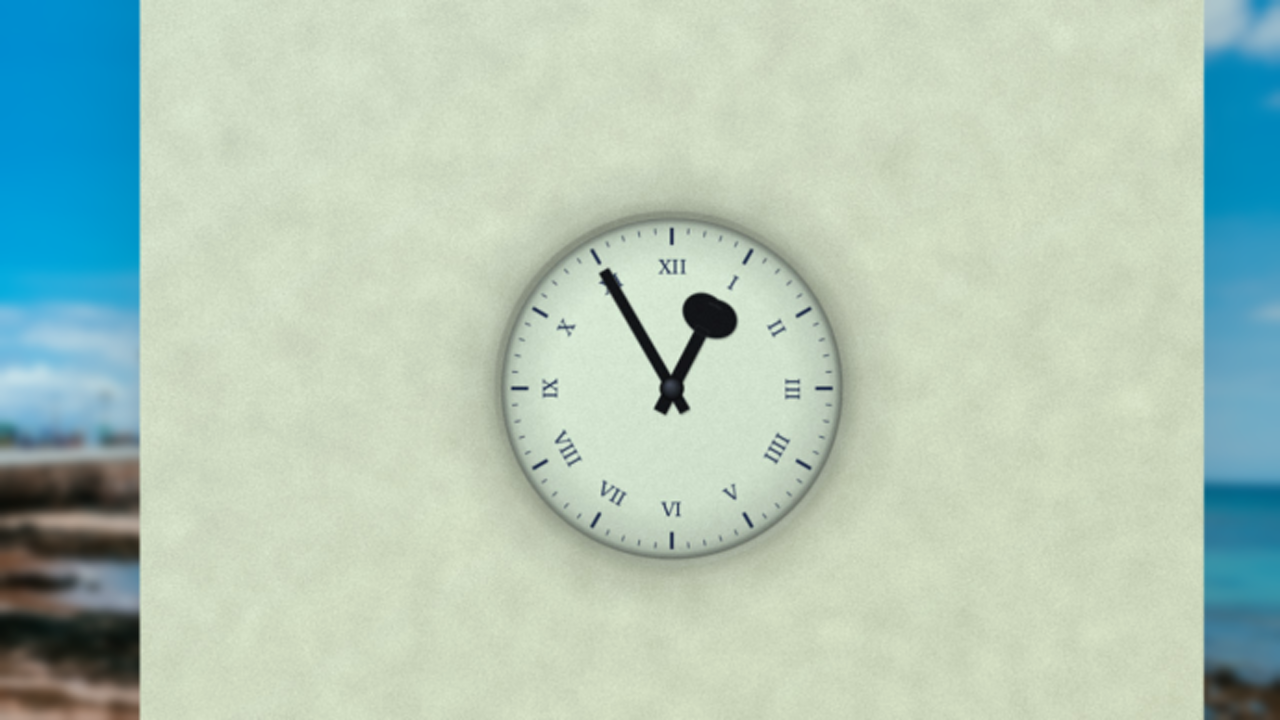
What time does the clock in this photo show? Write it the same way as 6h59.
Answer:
12h55
